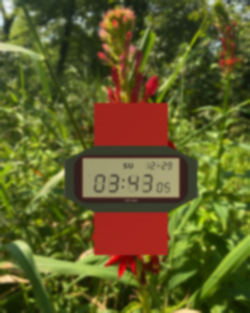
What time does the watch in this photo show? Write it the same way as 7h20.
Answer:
3h43
